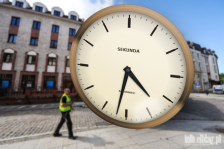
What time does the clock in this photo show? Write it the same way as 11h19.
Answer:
4h32
